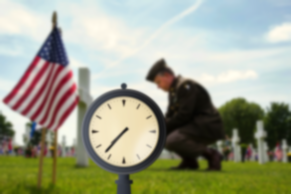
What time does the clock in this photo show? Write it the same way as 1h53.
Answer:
7h37
